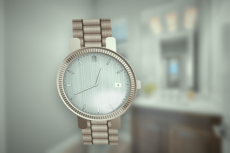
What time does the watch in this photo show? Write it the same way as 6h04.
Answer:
12h41
